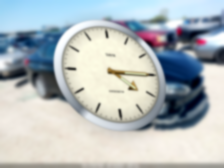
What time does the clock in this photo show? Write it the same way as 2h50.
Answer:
4h15
